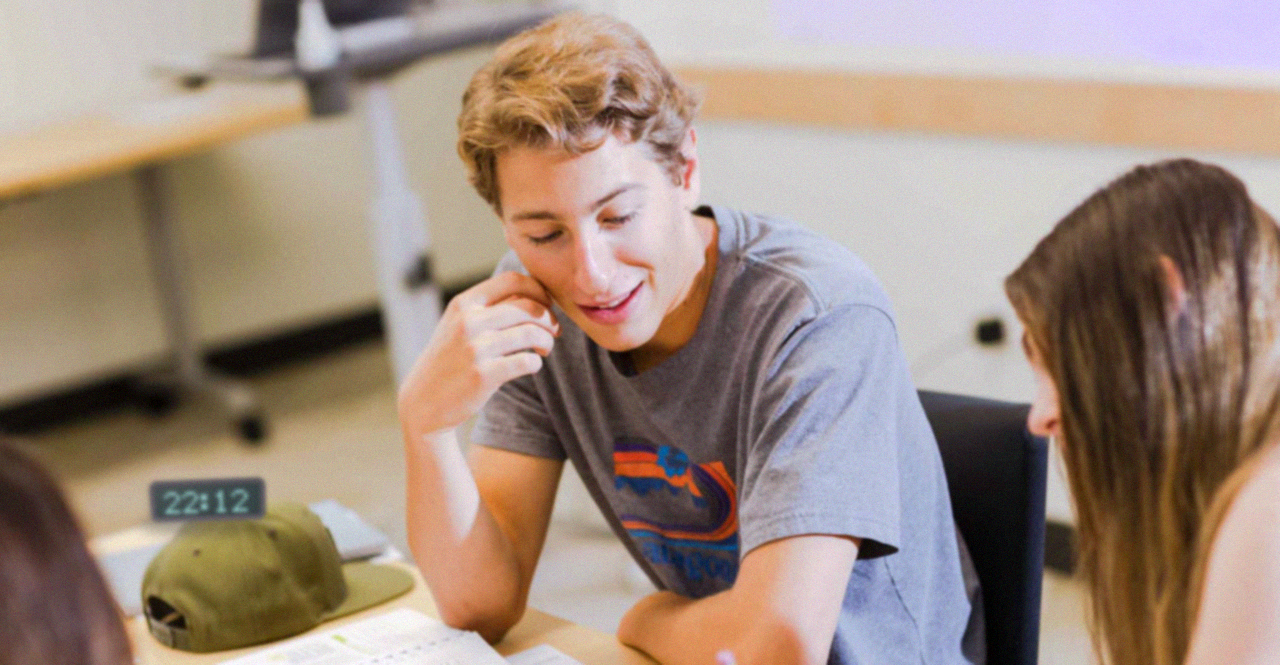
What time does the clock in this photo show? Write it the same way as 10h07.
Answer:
22h12
